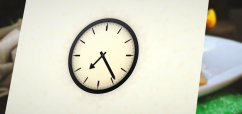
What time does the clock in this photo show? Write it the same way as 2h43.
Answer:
7h24
